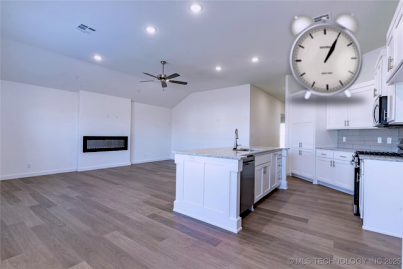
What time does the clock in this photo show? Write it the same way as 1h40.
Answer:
1h05
